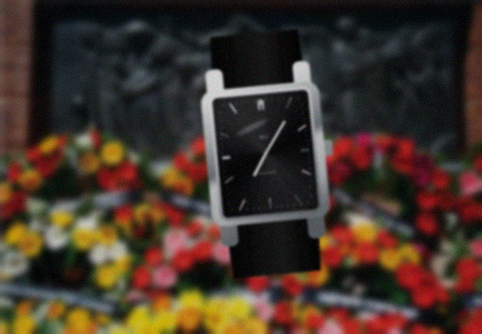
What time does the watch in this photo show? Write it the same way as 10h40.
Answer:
7h06
